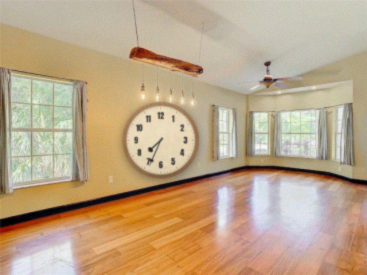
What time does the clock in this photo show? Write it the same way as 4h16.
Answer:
7h34
